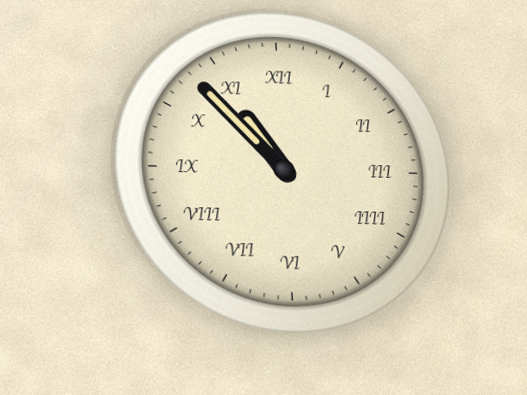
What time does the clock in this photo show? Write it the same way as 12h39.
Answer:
10h53
